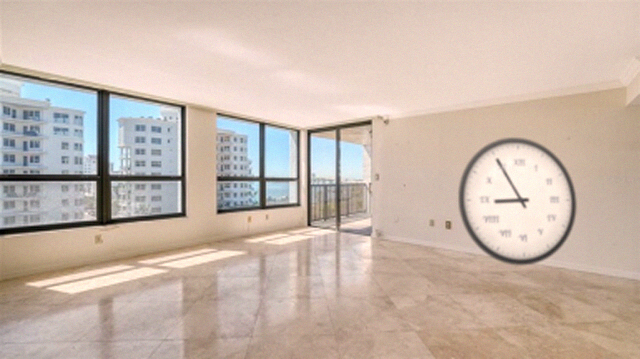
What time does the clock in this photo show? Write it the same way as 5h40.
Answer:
8h55
